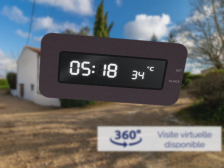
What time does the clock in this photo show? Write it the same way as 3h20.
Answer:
5h18
